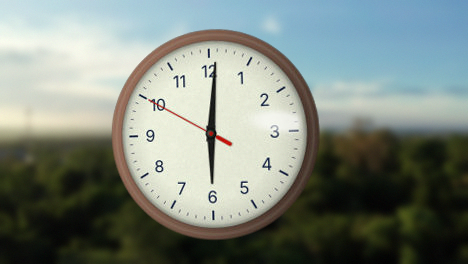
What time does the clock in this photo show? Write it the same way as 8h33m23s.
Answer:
6h00m50s
